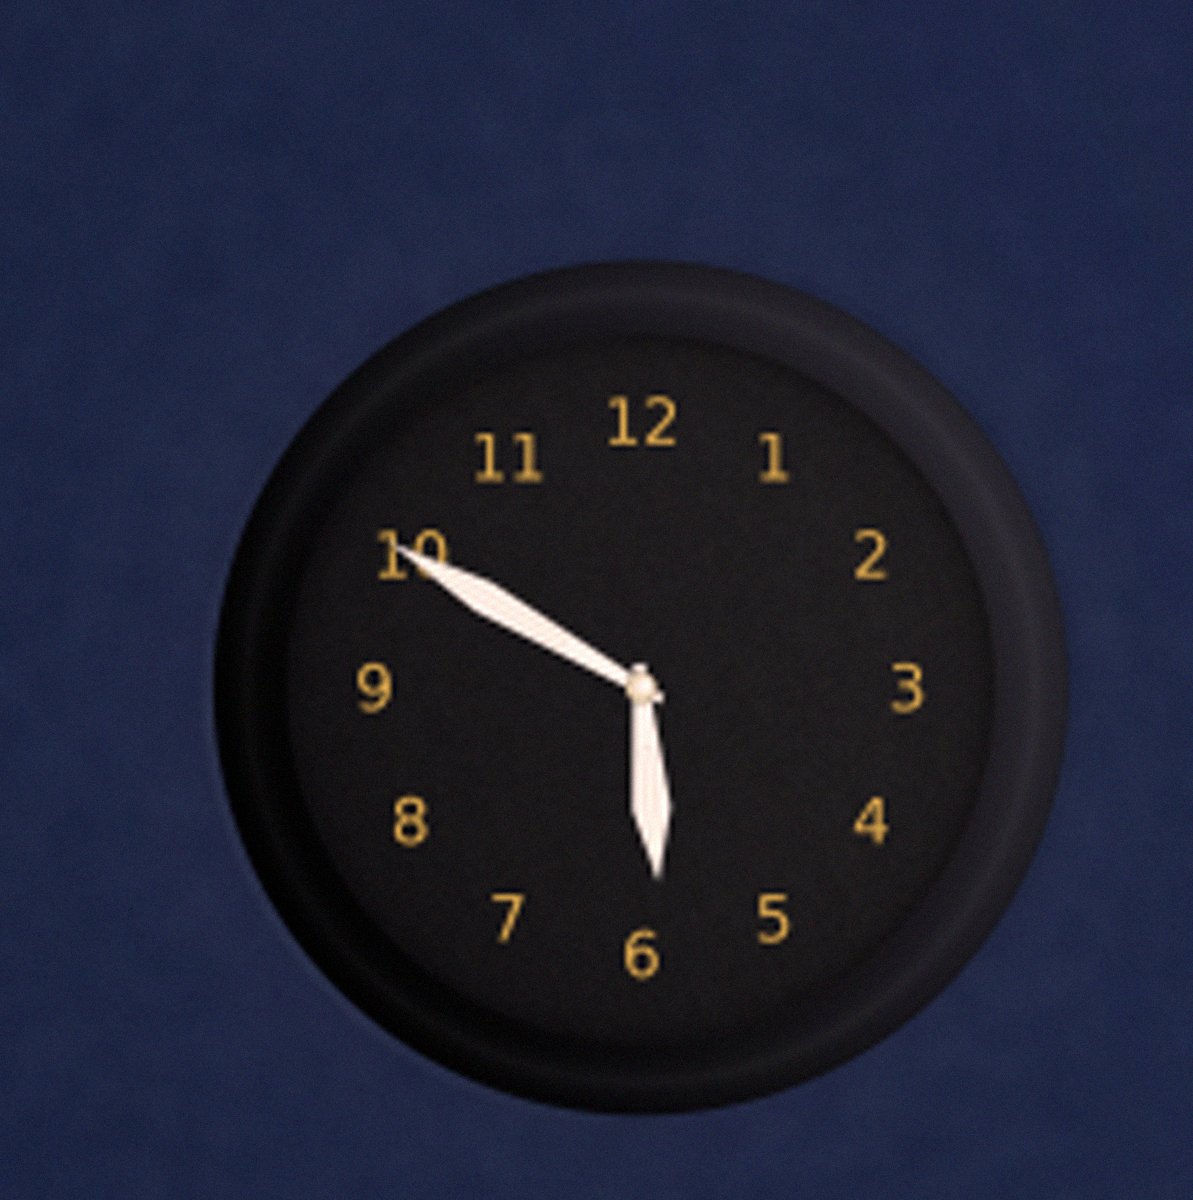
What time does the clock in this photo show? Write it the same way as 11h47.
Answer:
5h50
